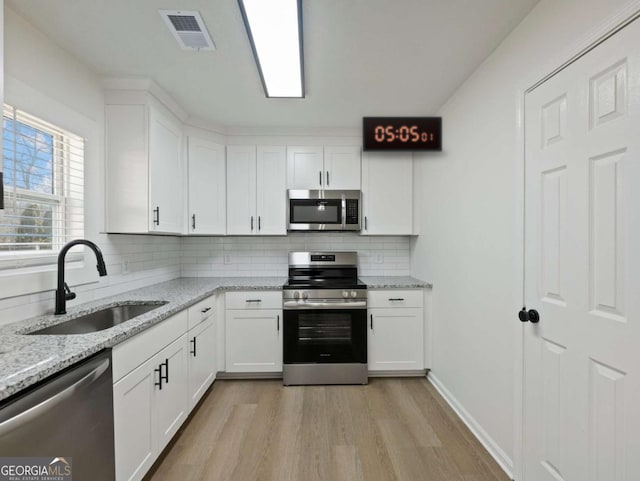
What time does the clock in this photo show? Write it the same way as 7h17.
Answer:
5h05
